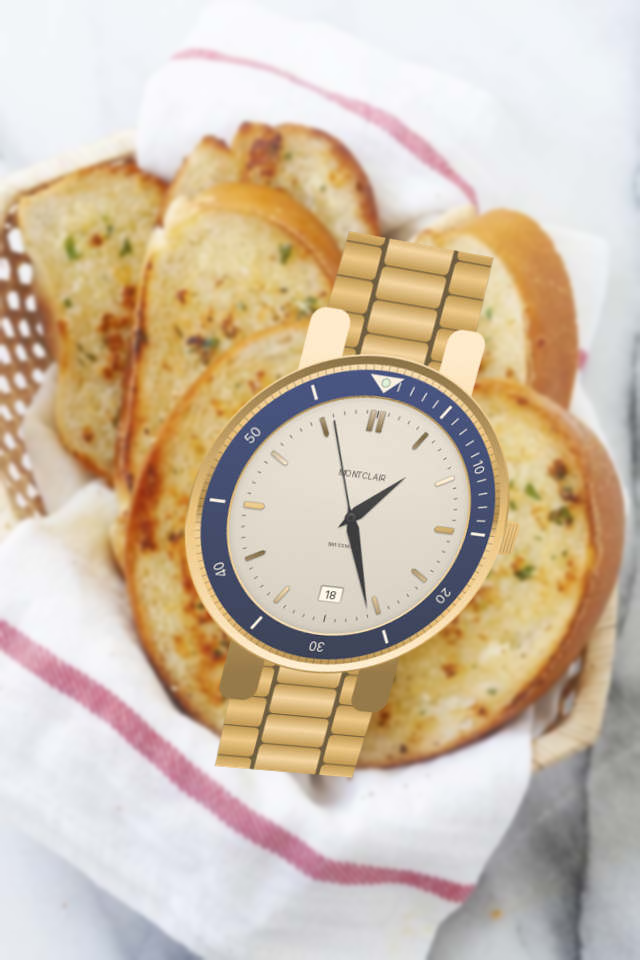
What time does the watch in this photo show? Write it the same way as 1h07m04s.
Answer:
1h25m56s
